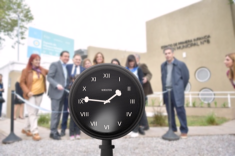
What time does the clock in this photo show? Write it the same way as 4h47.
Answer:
1h46
